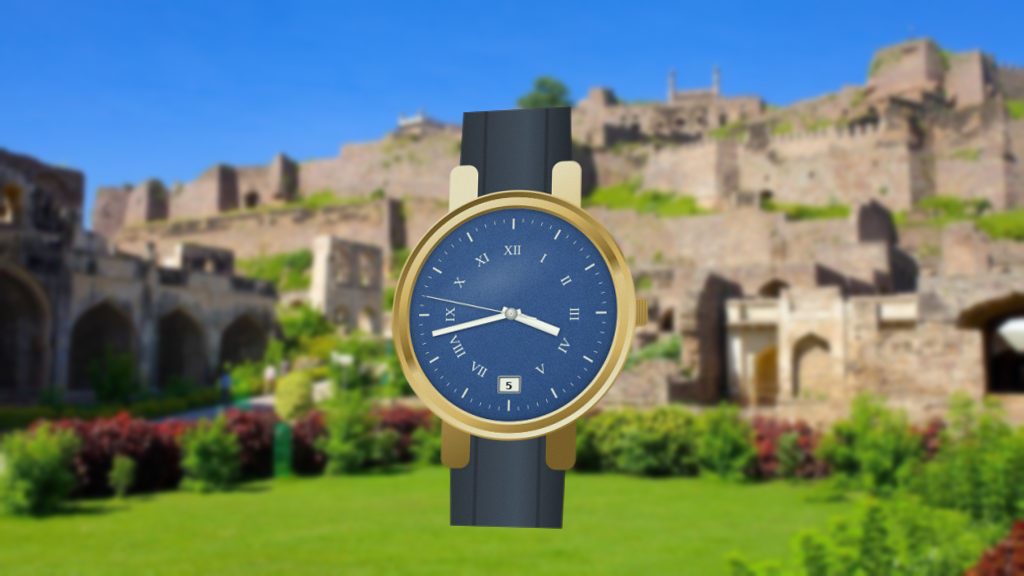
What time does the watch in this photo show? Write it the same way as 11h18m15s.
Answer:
3h42m47s
